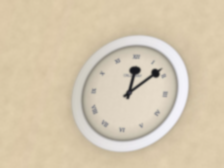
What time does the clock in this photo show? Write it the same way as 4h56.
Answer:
12h08
